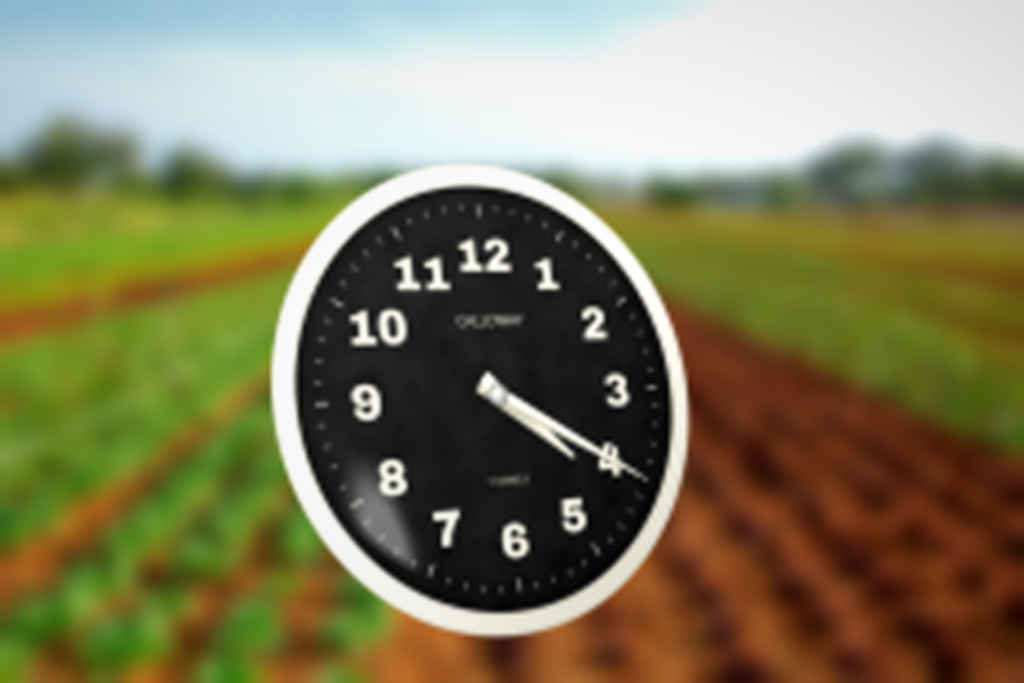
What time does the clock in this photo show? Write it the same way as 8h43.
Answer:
4h20
